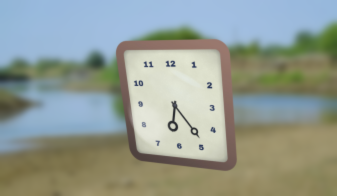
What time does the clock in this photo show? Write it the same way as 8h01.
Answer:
6h24
